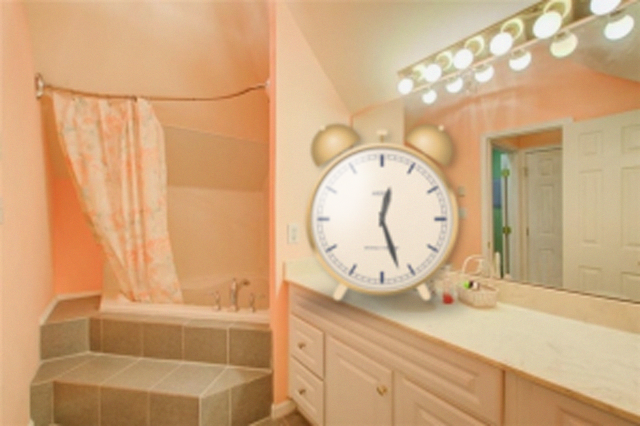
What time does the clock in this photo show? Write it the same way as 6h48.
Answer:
12h27
